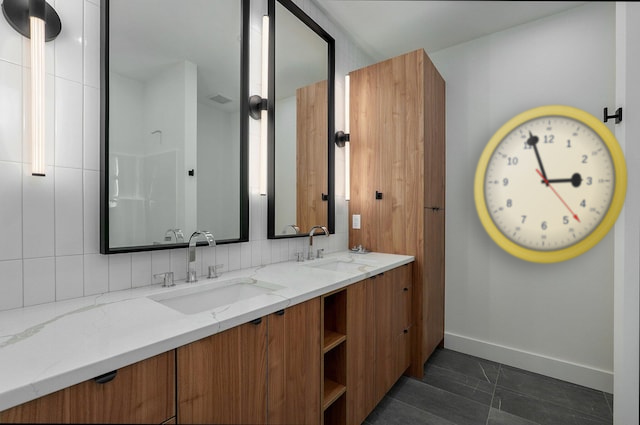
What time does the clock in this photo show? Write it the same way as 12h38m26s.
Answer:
2h56m23s
